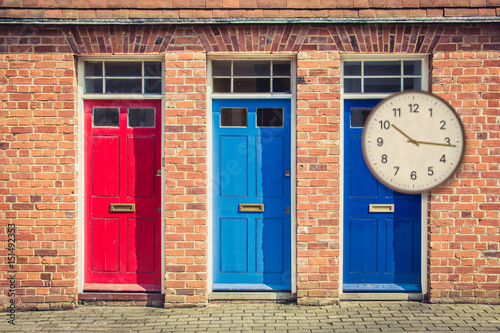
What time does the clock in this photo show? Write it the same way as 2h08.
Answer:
10h16
